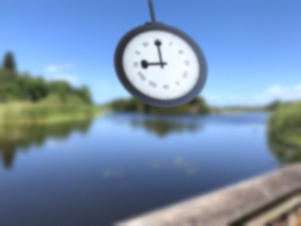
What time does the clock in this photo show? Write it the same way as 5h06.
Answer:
9h00
